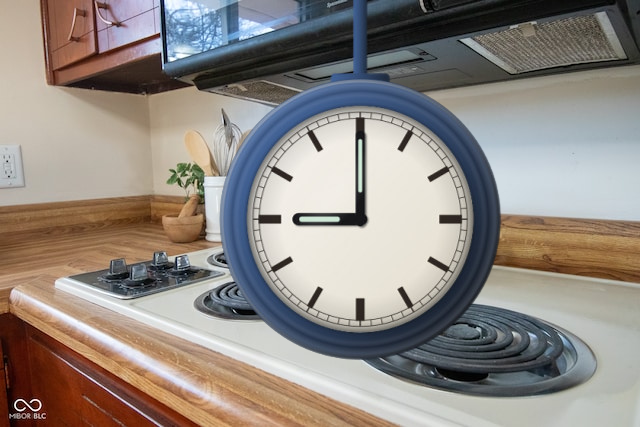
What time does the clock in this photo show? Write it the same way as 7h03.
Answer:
9h00
